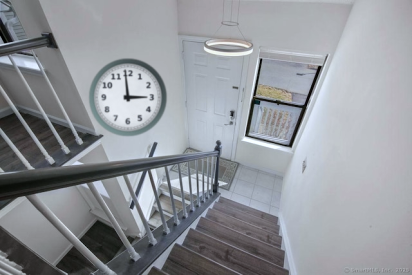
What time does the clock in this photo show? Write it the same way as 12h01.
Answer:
2h59
